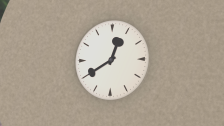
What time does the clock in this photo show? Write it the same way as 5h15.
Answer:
12h40
